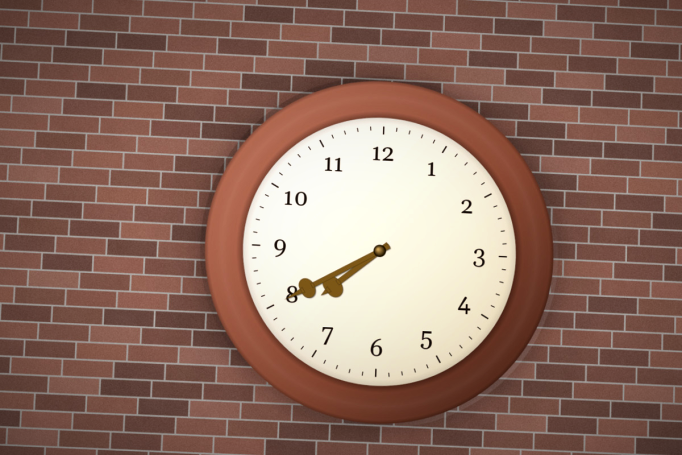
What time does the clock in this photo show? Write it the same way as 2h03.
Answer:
7h40
